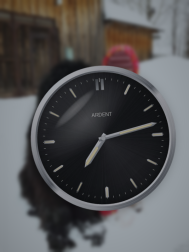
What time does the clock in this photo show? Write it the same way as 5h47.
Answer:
7h13
